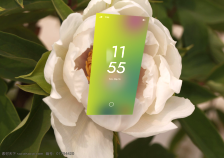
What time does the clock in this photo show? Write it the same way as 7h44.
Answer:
11h55
